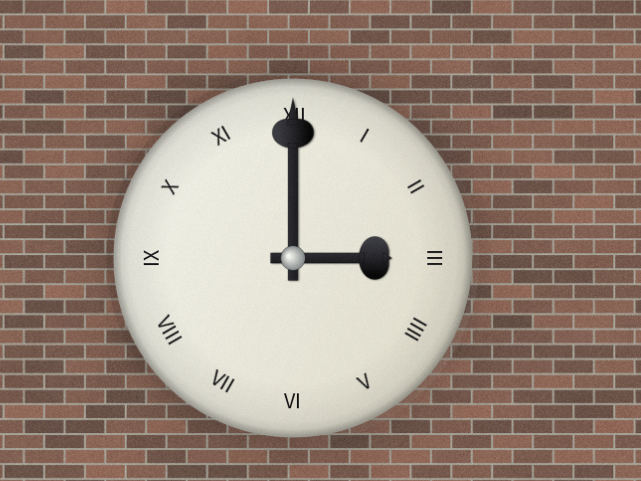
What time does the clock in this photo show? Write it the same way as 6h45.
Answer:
3h00
